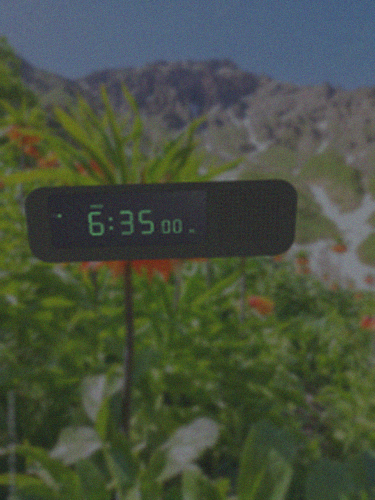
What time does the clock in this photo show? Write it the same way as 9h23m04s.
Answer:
6h35m00s
